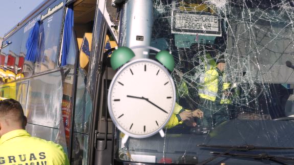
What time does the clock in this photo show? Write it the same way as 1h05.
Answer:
9h20
